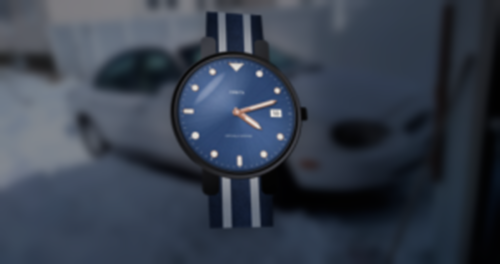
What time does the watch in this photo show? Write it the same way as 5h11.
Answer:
4h12
